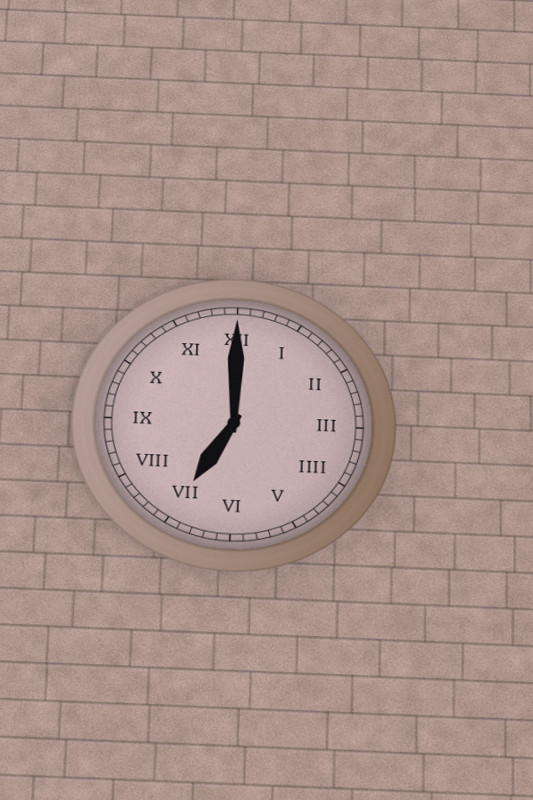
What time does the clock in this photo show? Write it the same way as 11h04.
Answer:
7h00
